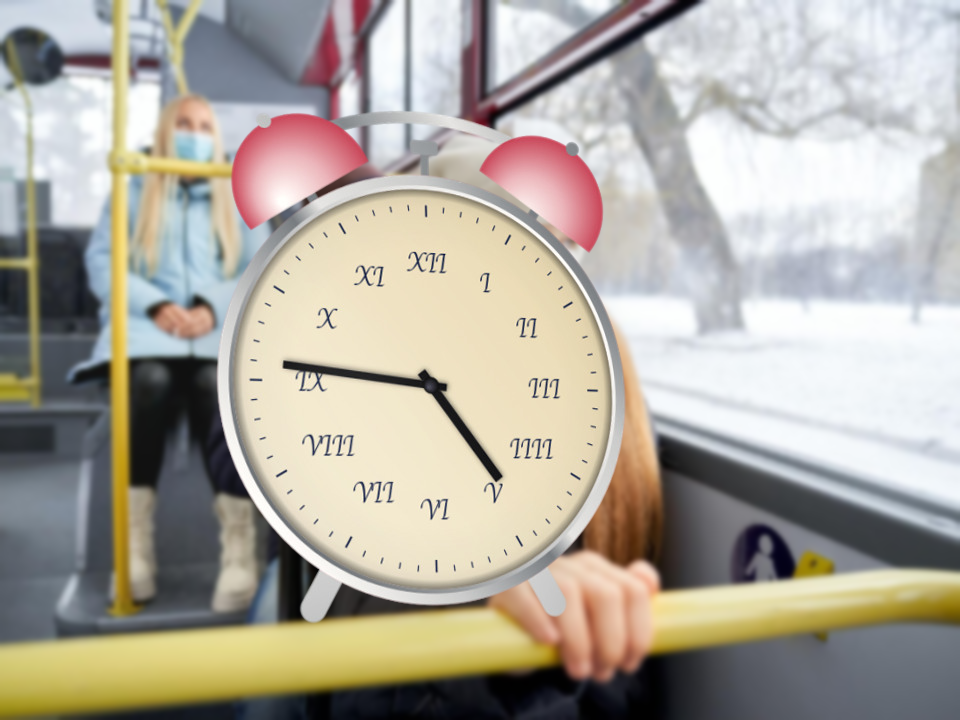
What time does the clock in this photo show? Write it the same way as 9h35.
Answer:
4h46
